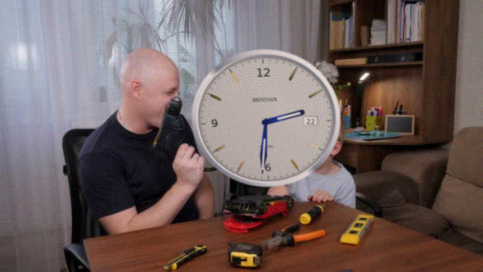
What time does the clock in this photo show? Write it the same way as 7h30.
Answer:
2h31
